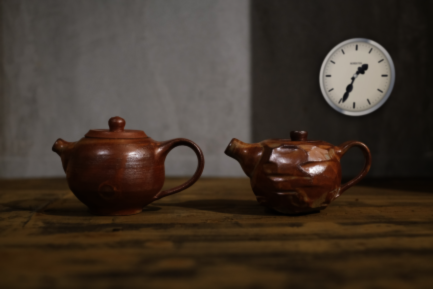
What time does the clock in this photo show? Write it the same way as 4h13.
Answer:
1h34
